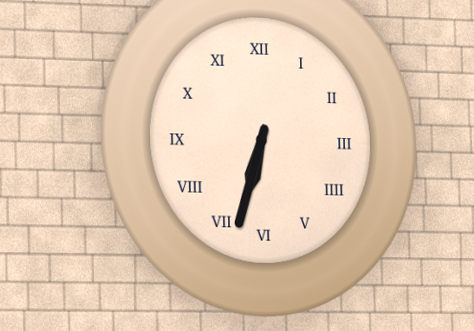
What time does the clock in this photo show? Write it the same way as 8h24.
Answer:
6h33
